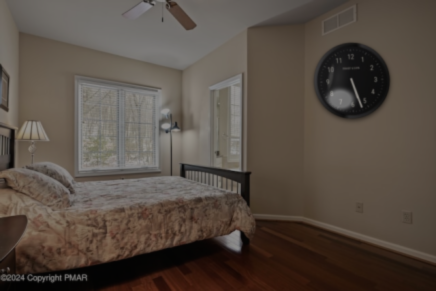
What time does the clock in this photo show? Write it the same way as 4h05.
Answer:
5h27
